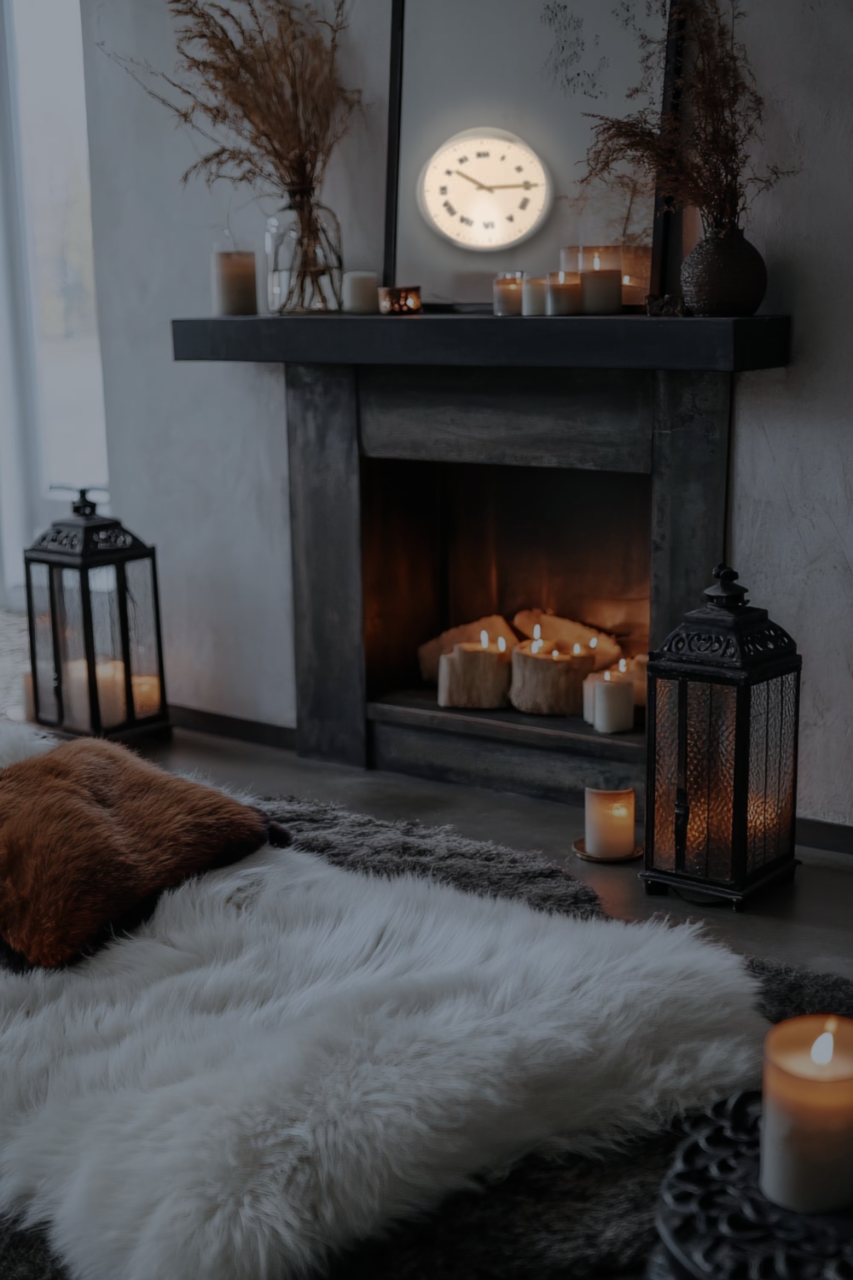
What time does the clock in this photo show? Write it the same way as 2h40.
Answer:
10h15
